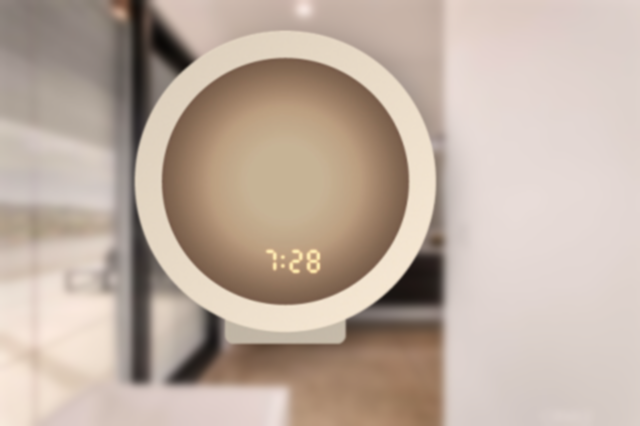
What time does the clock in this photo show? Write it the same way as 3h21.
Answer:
7h28
